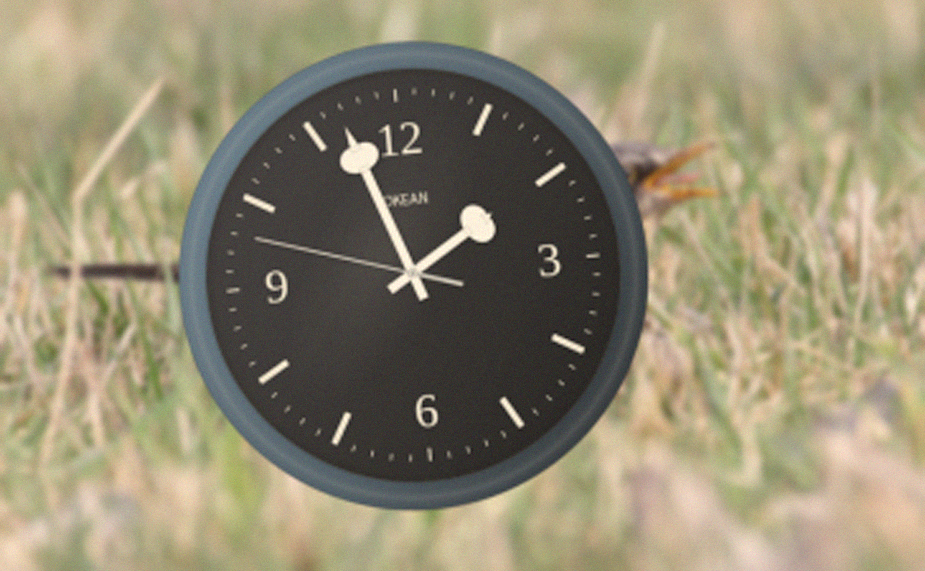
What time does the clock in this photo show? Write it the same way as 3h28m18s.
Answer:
1h56m48s
